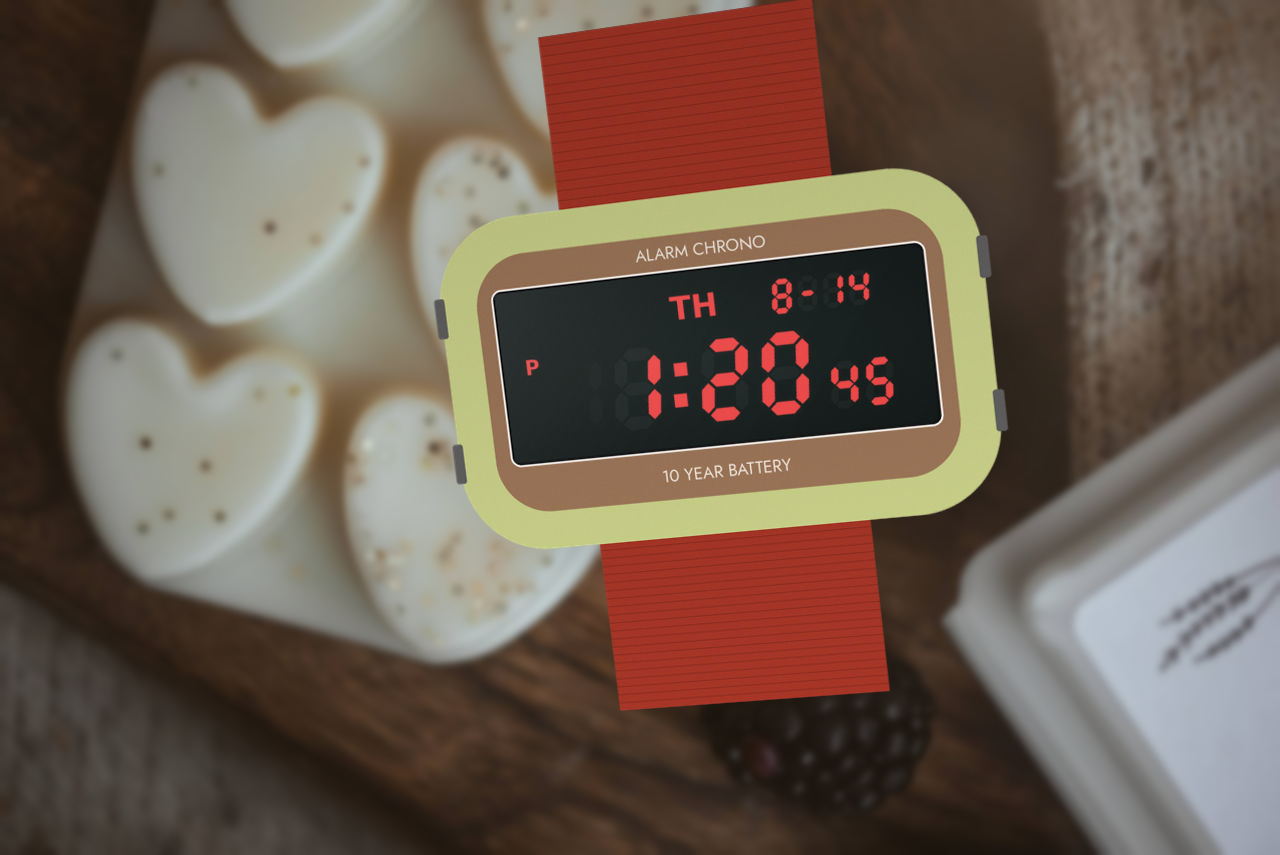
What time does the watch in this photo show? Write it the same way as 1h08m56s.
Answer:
1h20m45s
